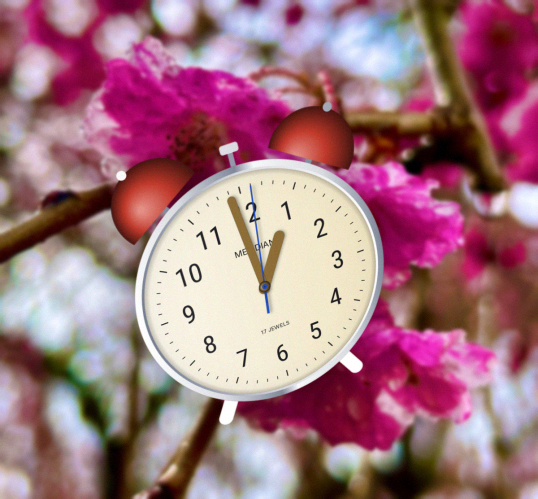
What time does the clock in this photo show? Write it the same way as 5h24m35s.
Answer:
12h59m01s
